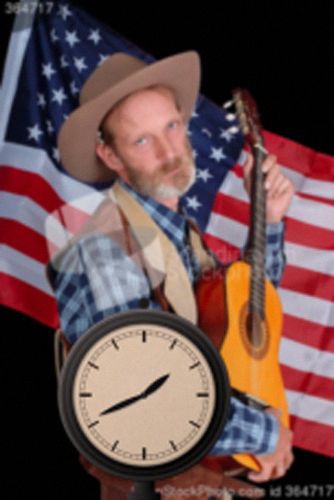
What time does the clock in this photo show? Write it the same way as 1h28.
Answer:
1h41
